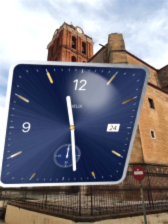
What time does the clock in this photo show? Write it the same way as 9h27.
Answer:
11h28
